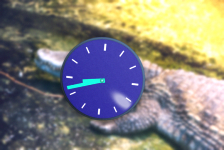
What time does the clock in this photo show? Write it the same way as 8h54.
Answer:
8h42
